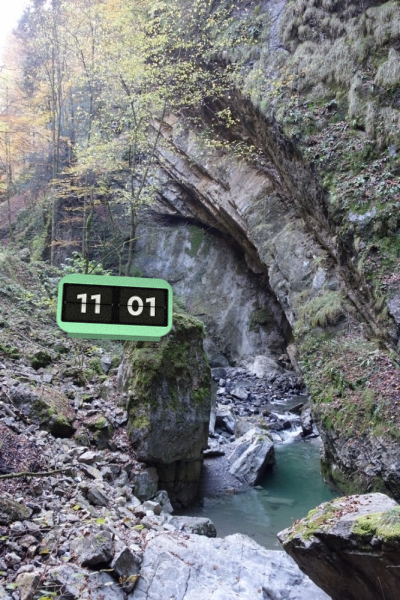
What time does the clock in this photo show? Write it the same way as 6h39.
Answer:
11h01
